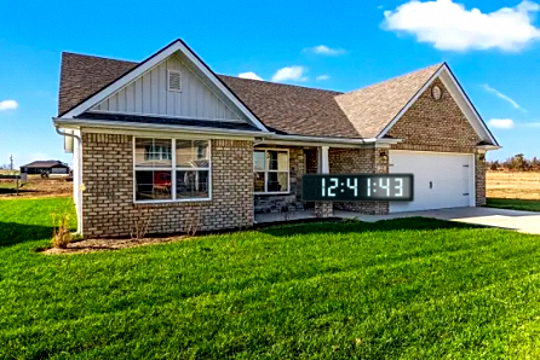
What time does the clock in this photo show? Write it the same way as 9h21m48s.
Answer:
12h41m43s
